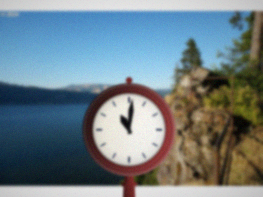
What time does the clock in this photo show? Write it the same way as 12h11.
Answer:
11h01
